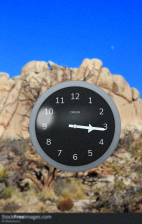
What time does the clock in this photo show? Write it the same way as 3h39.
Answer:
3h16
